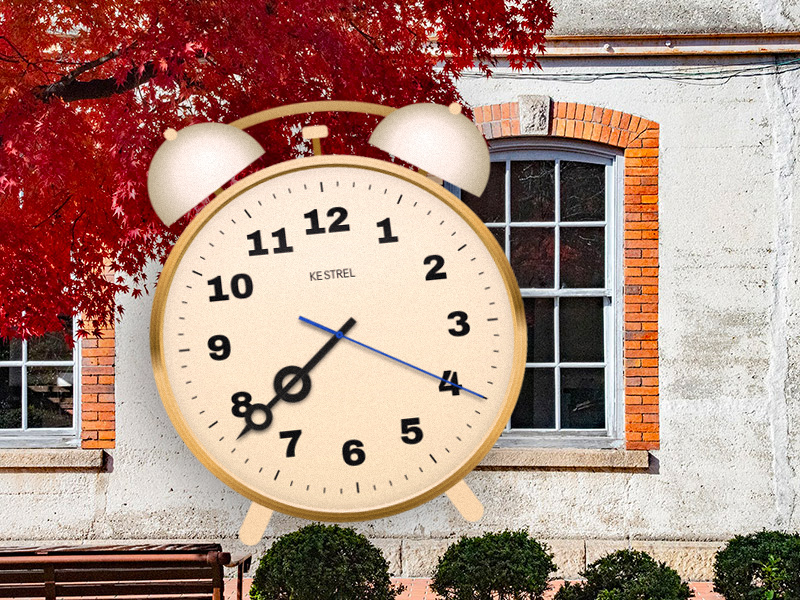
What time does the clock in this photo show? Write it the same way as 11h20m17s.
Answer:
7h38m20s
